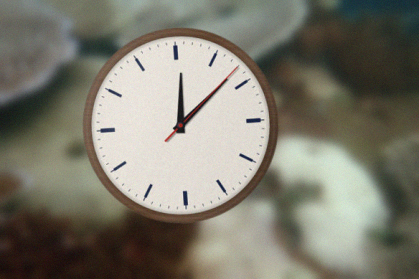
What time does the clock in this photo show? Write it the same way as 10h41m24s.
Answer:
12h08m08s
